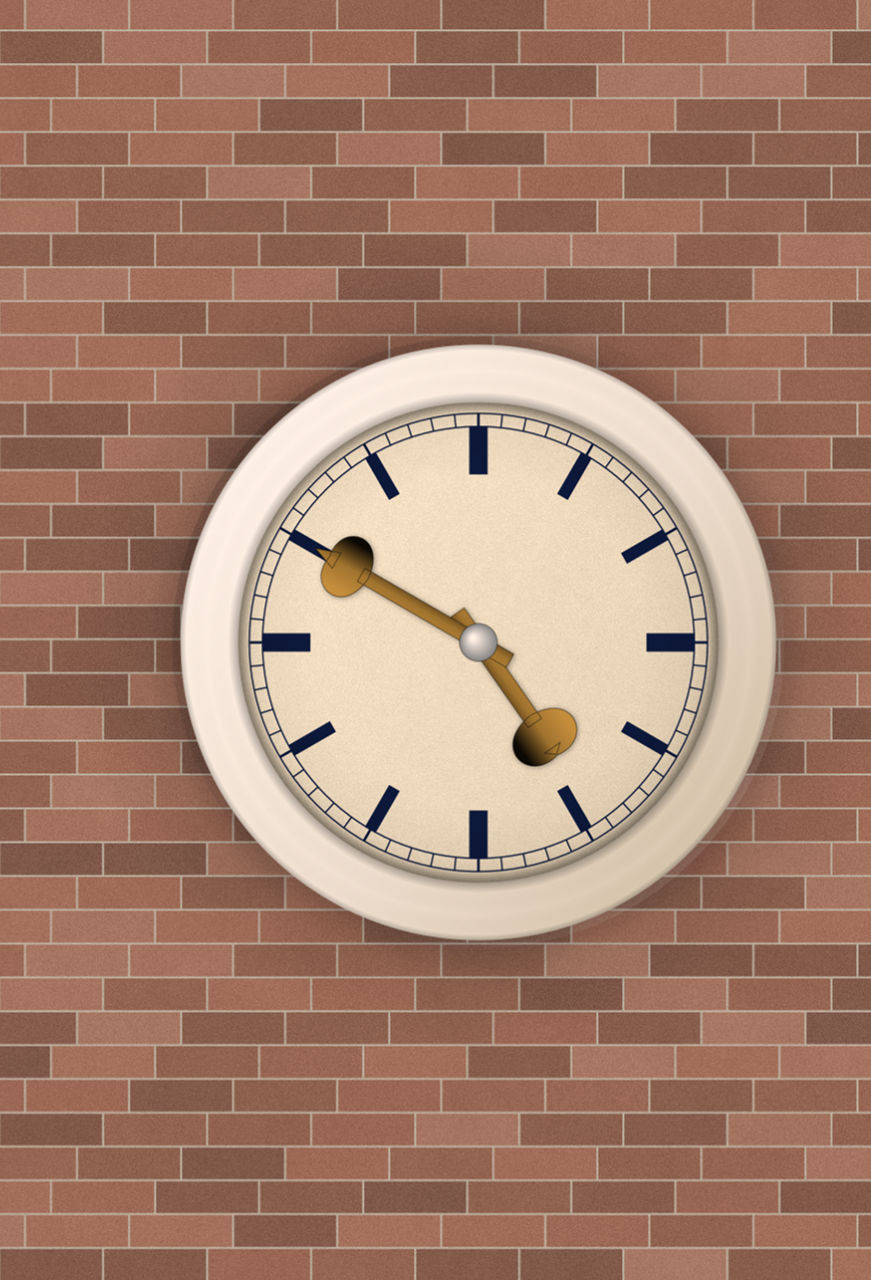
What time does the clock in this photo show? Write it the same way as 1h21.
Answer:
4h50
